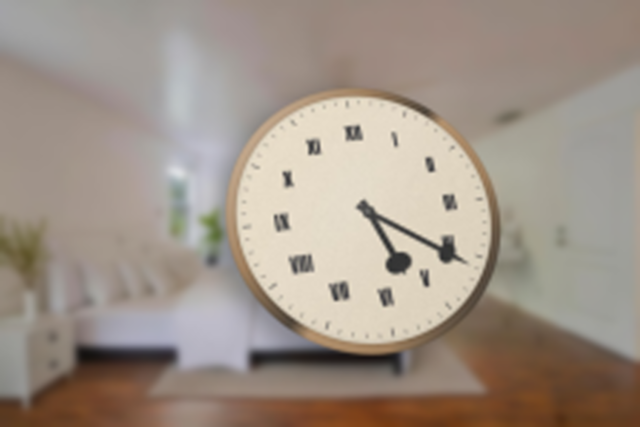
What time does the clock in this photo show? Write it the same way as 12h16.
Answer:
5h21
